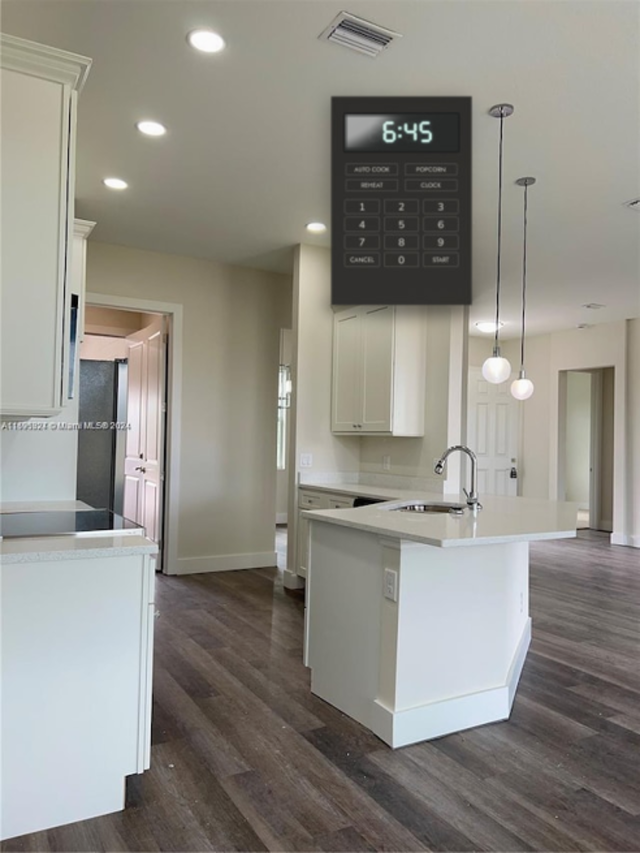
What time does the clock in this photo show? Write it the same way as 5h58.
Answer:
6h45
